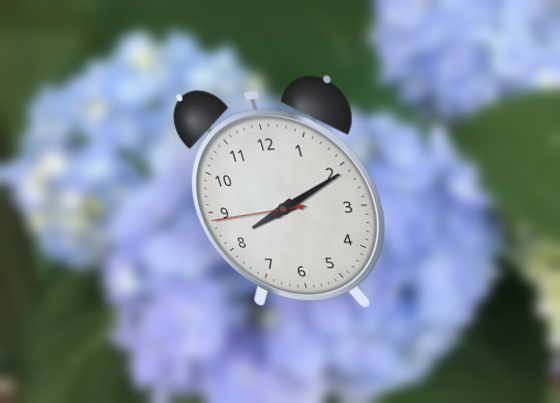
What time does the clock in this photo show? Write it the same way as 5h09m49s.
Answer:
8h10m44s
